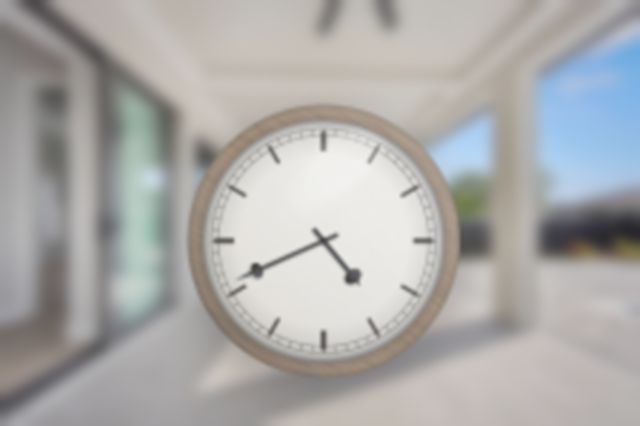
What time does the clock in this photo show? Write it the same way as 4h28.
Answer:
4h41
